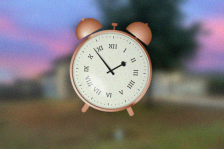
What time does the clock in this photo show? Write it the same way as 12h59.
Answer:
1h53
